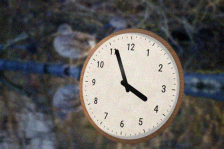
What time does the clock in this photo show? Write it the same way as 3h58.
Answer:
3h56
